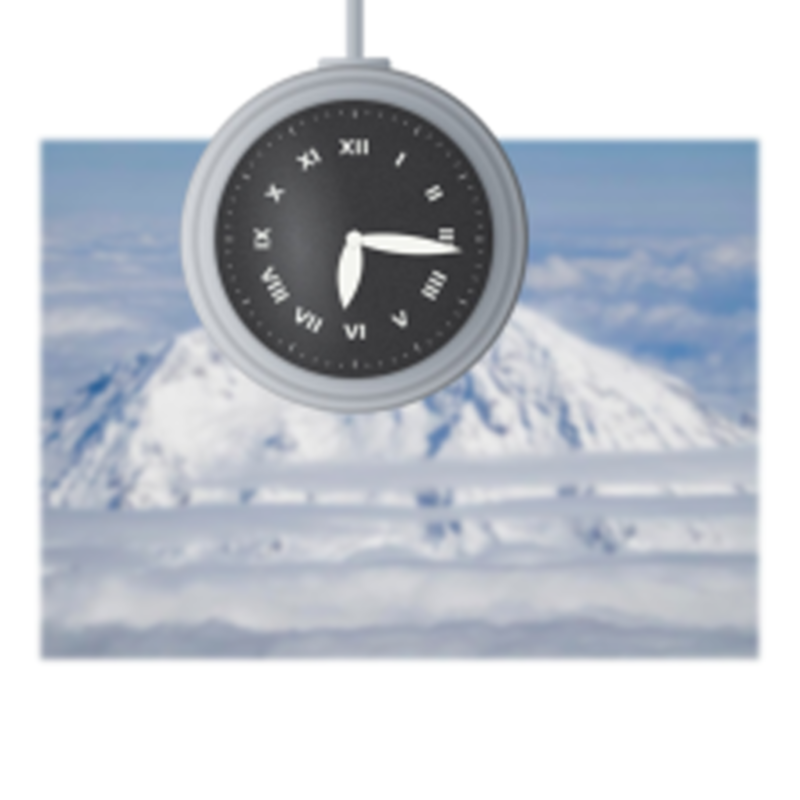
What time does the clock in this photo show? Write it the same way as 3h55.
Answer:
6h16
